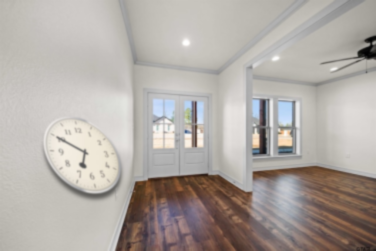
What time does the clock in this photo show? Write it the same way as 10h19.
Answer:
6h50
